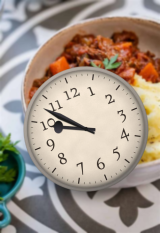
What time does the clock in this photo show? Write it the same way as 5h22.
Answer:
9h53
